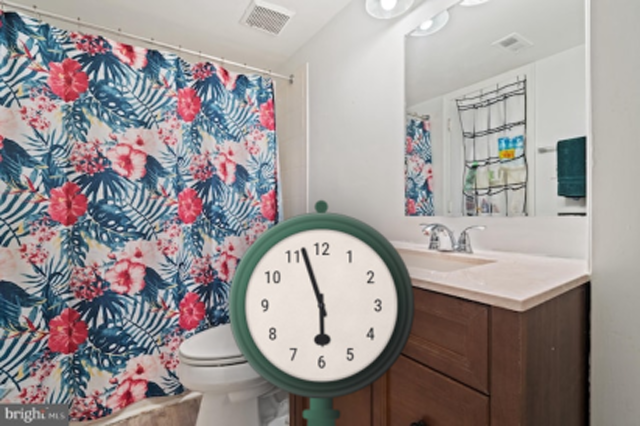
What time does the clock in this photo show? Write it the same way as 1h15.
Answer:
5h57
